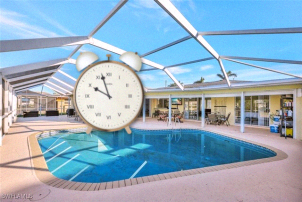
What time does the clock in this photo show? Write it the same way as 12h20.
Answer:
9h57
